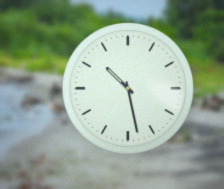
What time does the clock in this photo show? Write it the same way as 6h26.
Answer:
10h28
